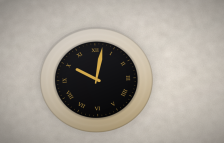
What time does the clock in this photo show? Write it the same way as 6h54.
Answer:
10h02
